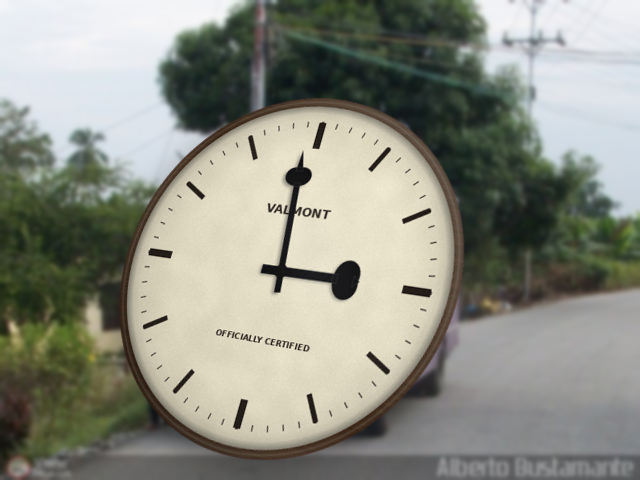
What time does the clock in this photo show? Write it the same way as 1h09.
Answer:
2h59
